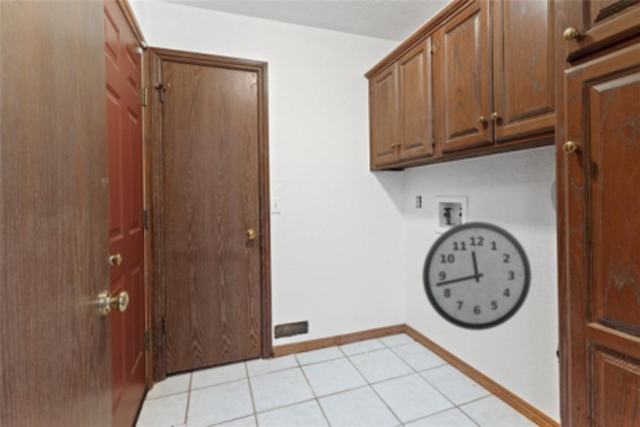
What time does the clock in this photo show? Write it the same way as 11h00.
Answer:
11h43
